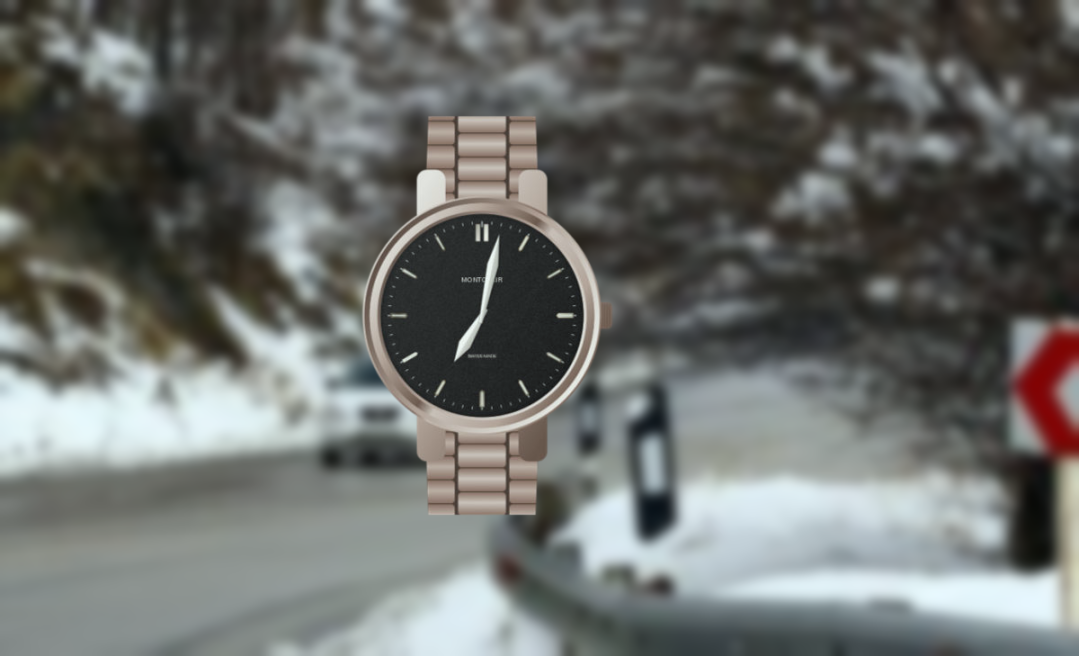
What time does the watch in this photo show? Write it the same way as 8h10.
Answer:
7h02
